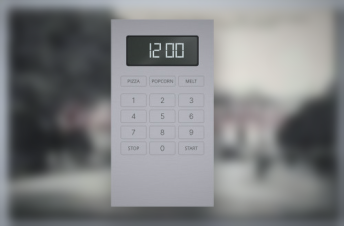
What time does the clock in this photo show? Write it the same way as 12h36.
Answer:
12h00
